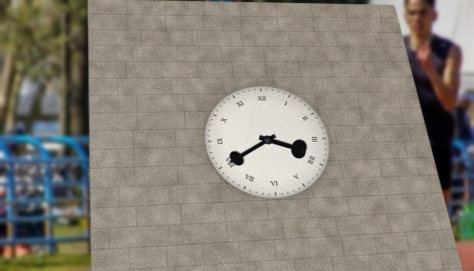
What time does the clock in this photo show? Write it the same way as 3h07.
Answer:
3h40
